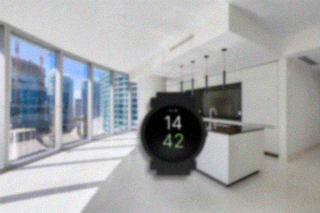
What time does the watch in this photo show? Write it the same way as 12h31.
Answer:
14h42
